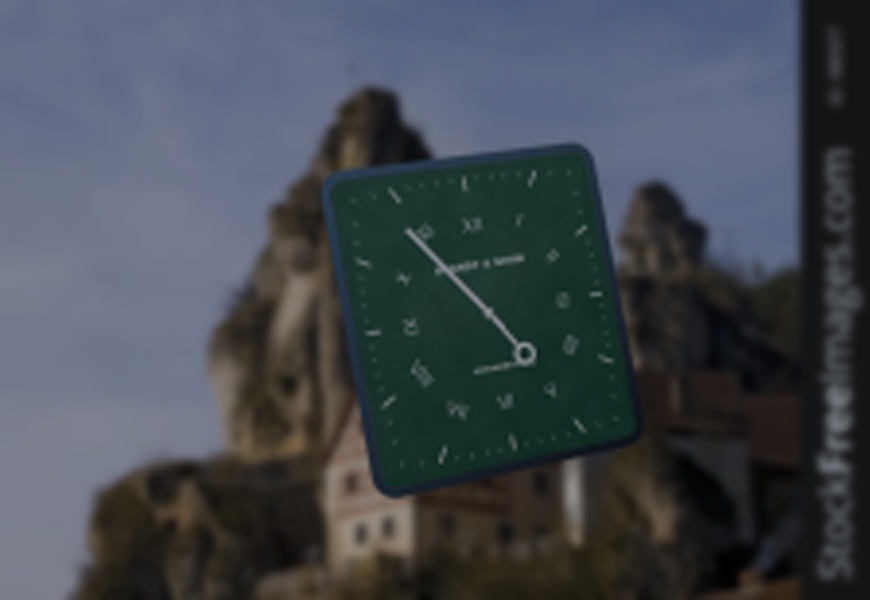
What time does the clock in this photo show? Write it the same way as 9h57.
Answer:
4h54
